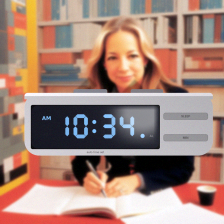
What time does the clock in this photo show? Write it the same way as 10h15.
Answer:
10h34
